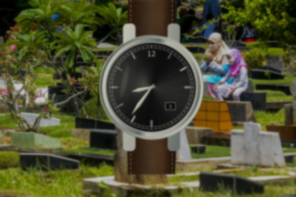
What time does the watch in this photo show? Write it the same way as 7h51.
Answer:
8h36
